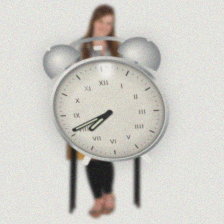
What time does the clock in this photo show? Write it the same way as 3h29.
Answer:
7h41
